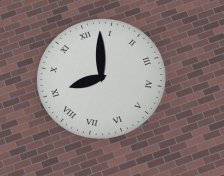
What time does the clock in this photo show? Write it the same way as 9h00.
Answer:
9h03
